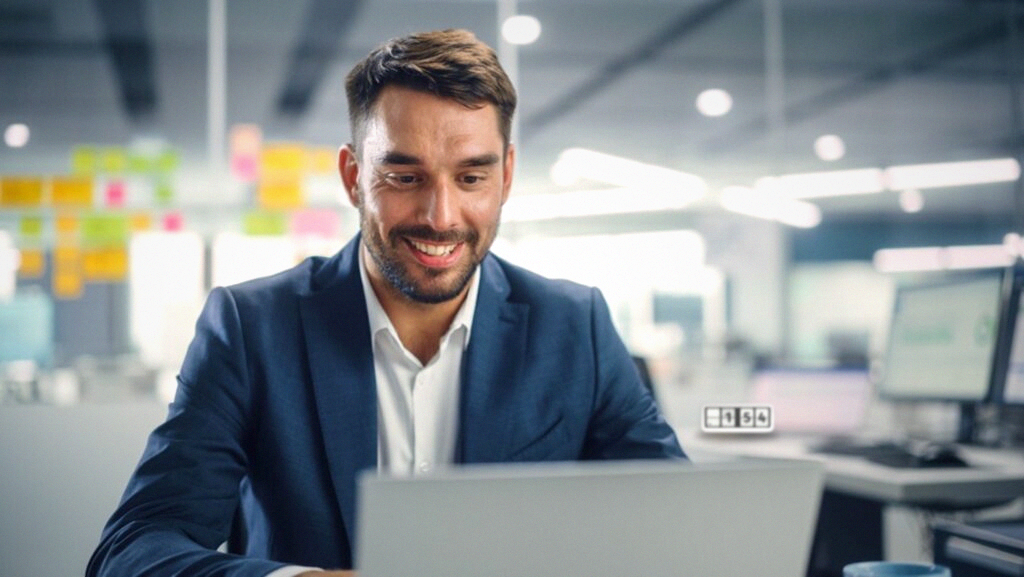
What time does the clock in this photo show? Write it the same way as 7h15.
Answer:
1h54
